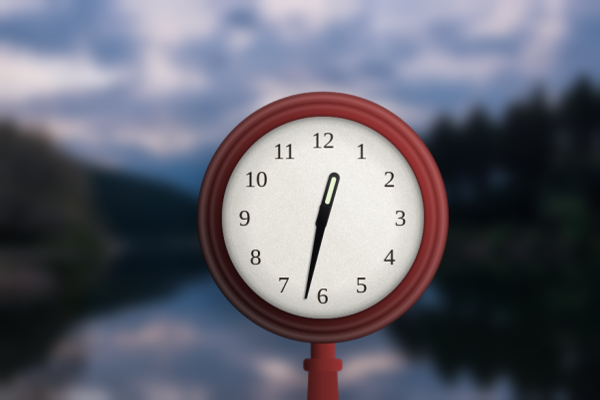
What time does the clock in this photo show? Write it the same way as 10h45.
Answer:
12h32
